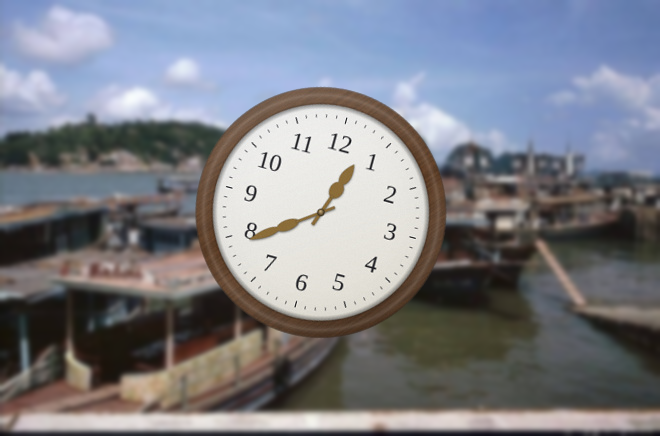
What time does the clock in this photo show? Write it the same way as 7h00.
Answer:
12h39
